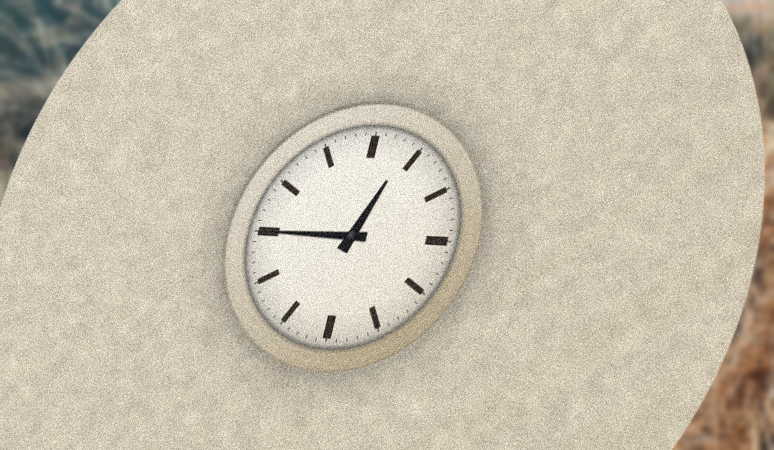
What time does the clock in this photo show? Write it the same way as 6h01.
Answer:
12h45
